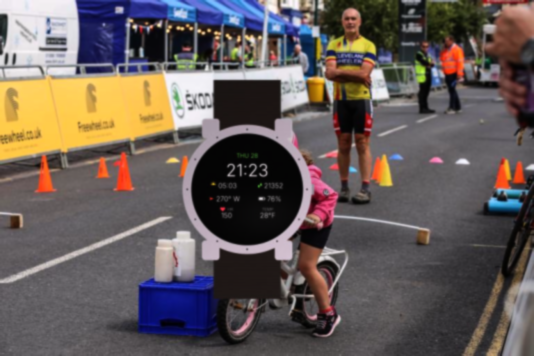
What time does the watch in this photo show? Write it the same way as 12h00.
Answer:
21h23
